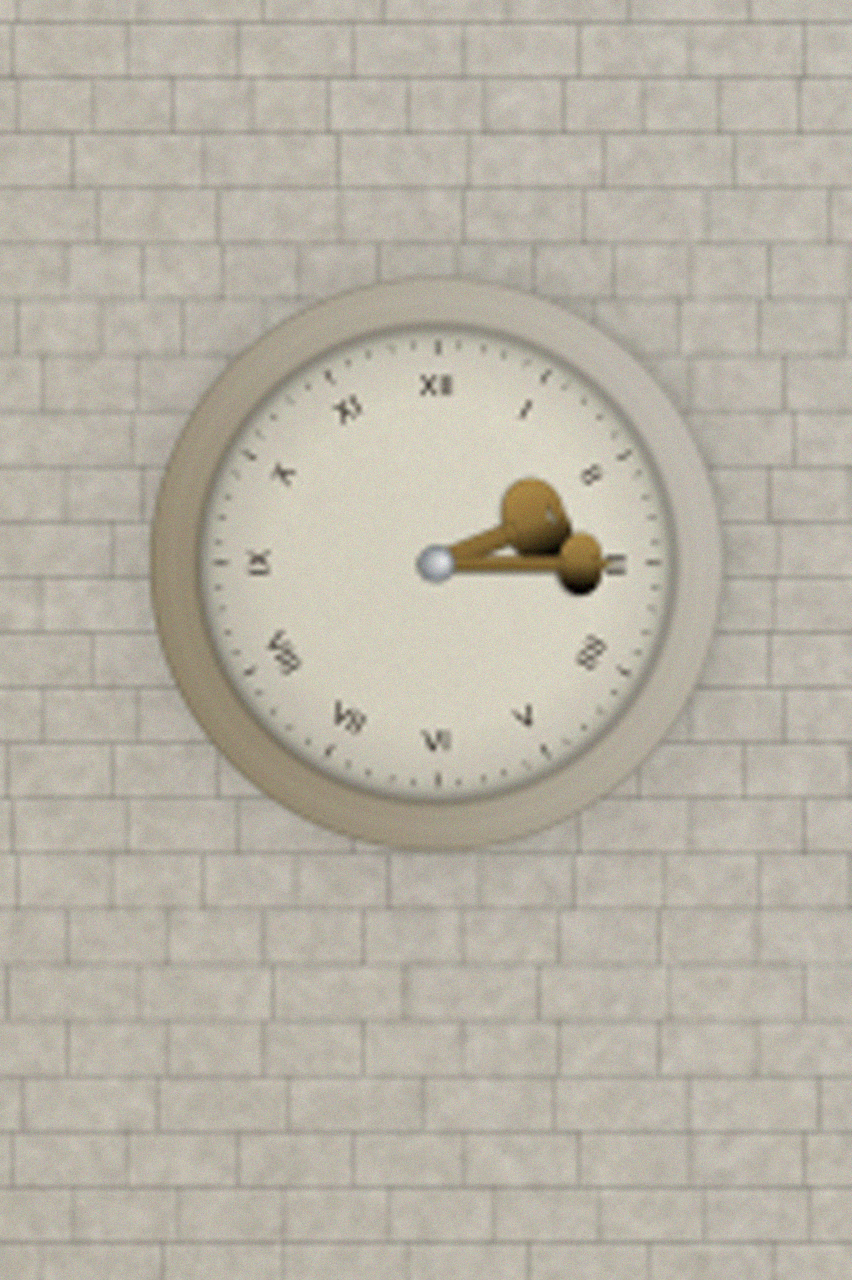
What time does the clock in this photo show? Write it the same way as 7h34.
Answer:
2h15
